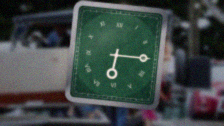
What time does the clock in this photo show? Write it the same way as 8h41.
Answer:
6h15
